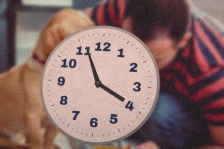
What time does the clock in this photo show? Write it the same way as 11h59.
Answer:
3h56
